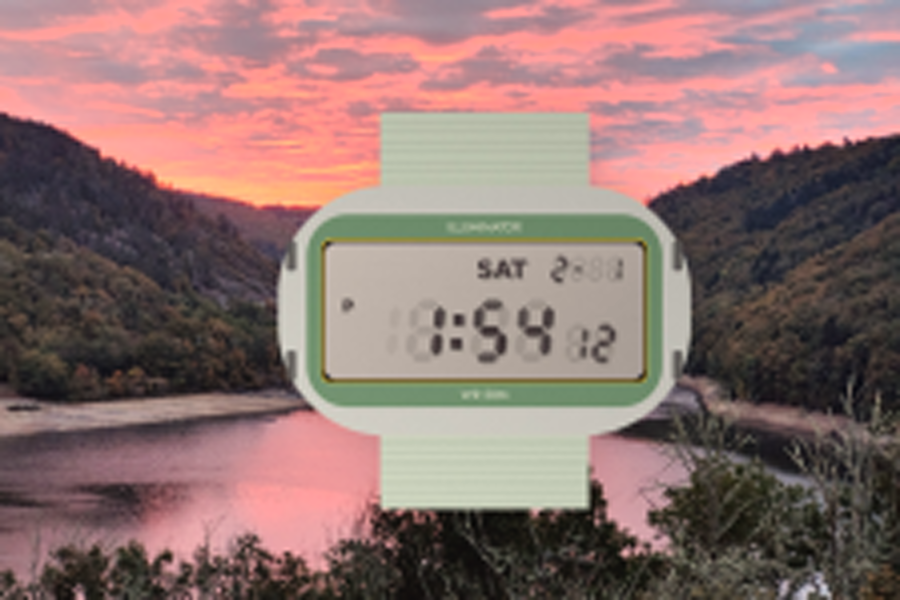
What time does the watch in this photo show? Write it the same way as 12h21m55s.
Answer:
1h54m12s
